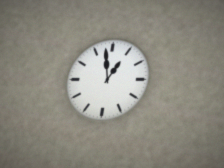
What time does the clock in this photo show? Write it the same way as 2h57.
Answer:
12h58
